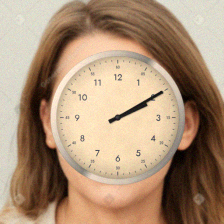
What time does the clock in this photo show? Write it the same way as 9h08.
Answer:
2h10
